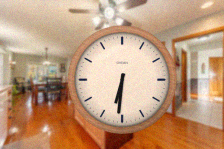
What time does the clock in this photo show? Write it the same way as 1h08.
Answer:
6h31
